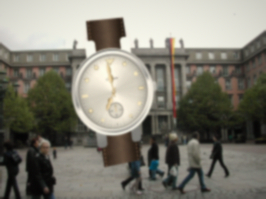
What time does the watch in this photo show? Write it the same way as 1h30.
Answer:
6h59
